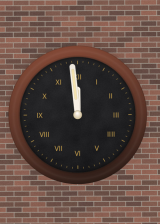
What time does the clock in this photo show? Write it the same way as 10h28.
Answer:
11h59
